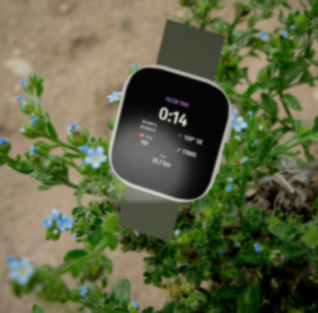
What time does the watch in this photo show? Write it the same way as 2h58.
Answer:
0h14
